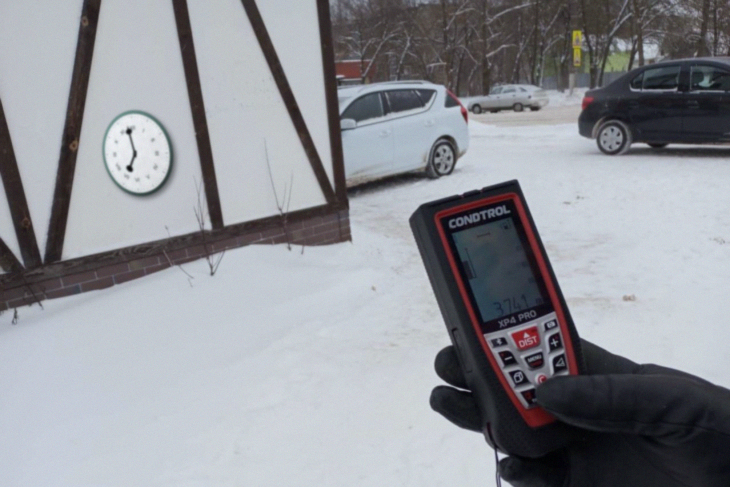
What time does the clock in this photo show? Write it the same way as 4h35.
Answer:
6h58
